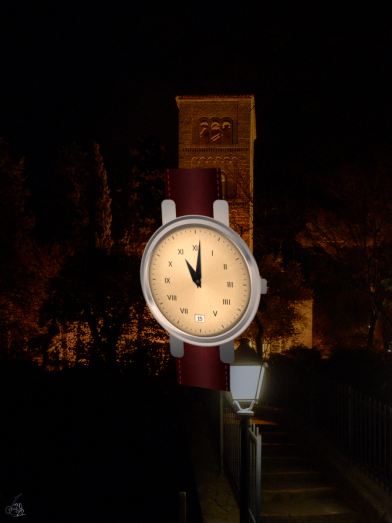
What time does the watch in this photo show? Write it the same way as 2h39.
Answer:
11h01
